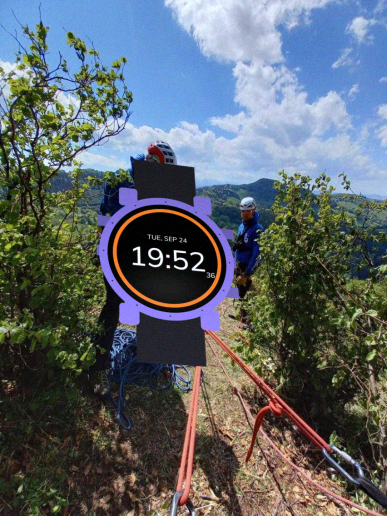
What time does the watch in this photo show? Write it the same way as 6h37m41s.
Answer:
19h52m36s
